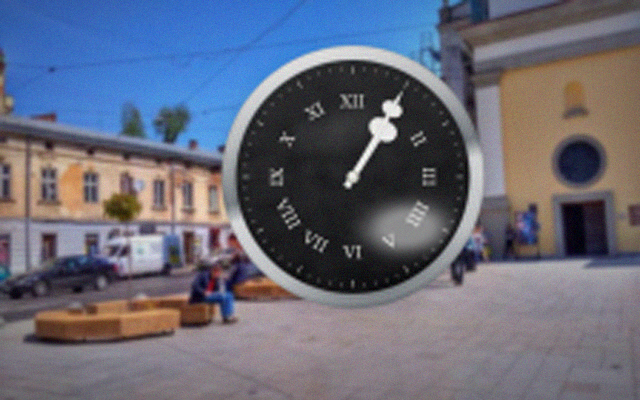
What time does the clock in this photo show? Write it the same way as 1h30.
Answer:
1h05
